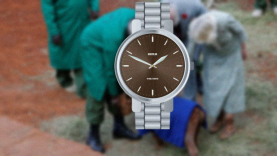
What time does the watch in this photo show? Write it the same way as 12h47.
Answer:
1h49
